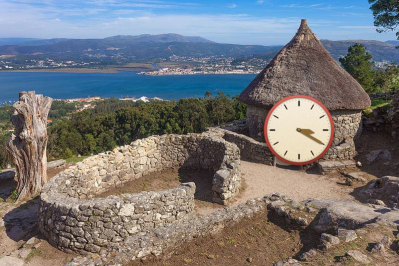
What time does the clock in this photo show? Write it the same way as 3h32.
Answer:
3h20
